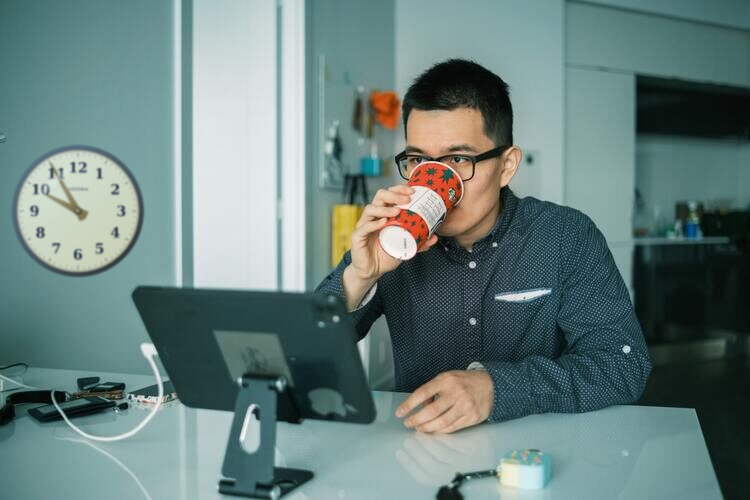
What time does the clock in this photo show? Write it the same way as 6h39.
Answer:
9h55
